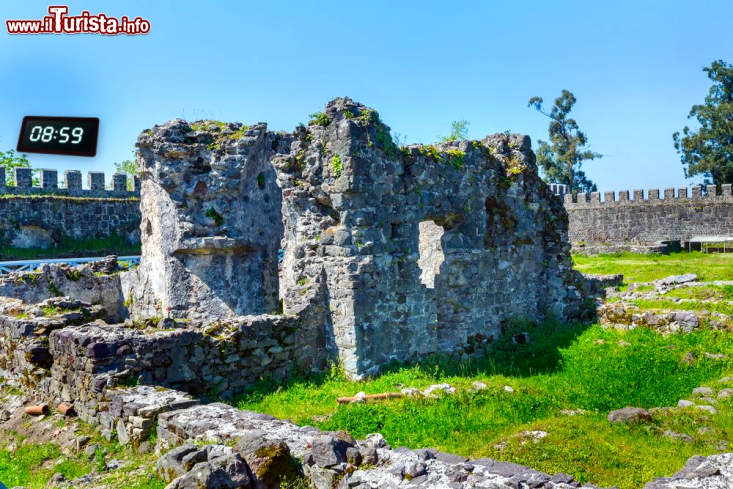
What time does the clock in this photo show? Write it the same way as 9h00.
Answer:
8h59
